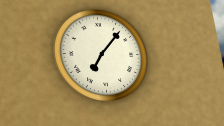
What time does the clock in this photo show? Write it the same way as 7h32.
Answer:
7h07
